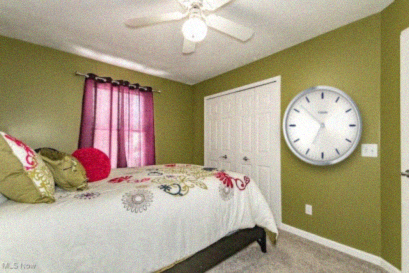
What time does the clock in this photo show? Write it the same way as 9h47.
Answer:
6h52
